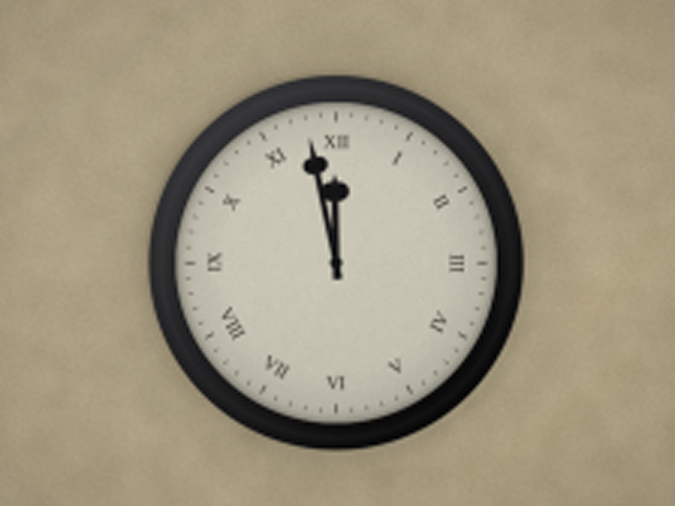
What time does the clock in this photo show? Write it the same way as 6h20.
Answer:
11h58
